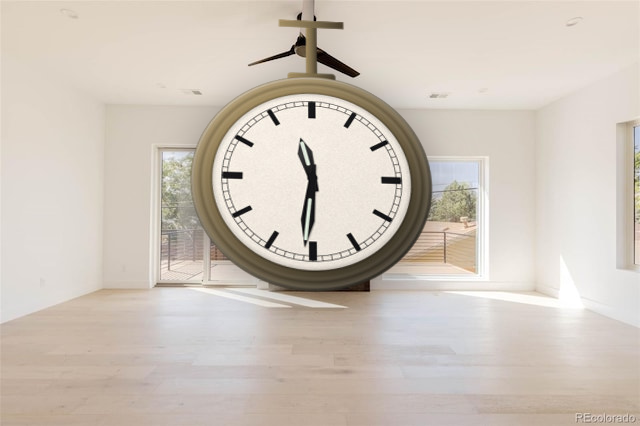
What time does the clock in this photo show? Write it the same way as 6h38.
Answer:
11h31
